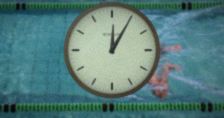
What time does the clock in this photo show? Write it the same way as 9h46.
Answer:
12h05
